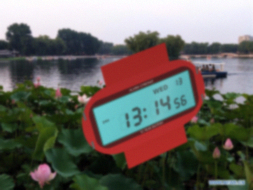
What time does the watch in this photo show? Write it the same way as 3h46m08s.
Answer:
13h14m56s
